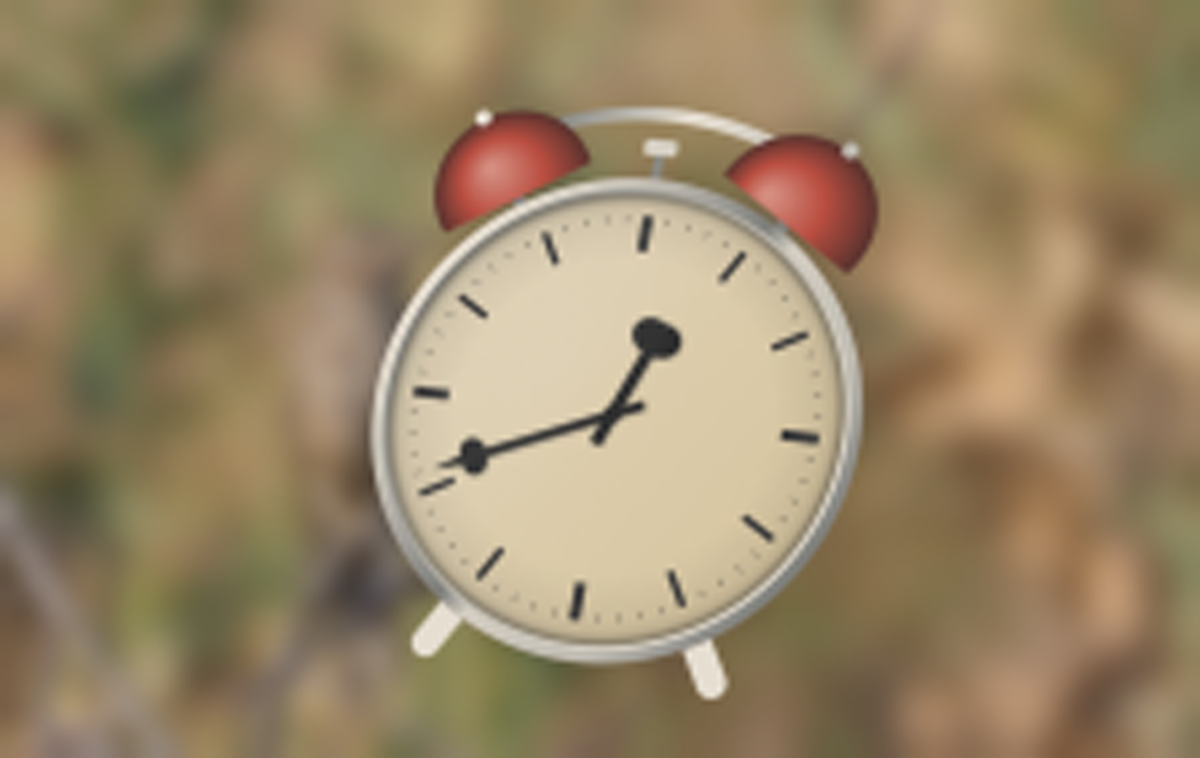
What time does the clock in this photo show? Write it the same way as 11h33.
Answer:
12h41
